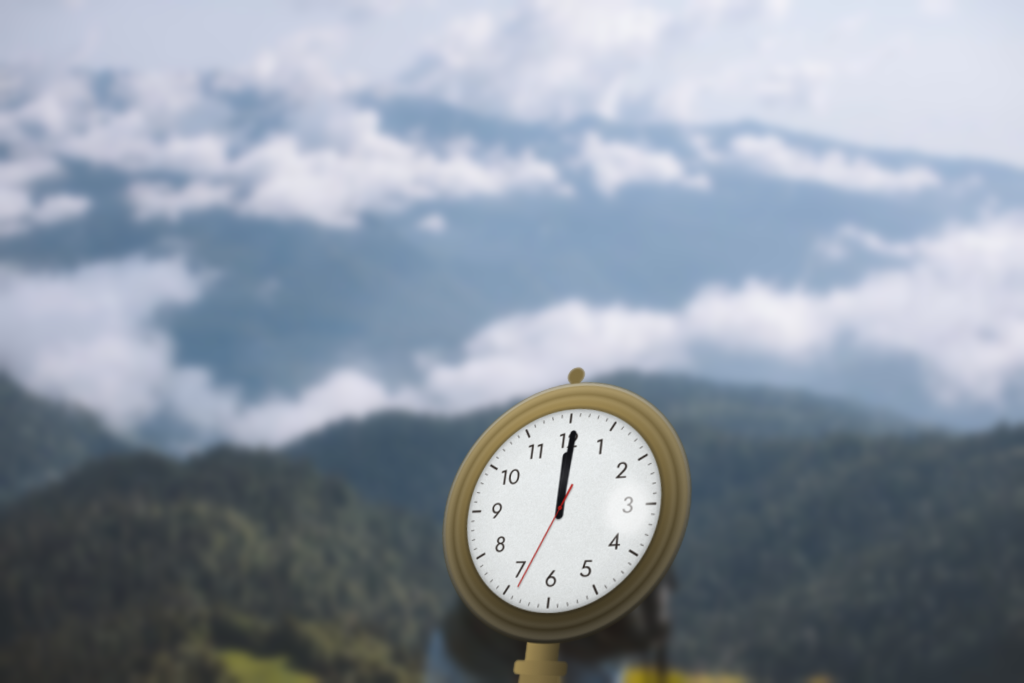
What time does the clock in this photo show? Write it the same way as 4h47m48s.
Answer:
12h00m34s
